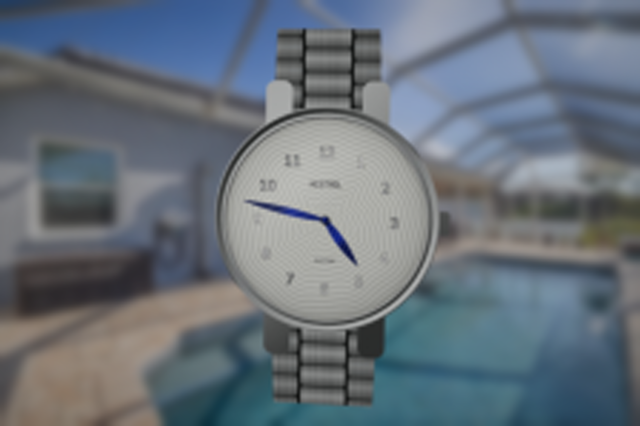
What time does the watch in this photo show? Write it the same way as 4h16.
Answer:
4h47
